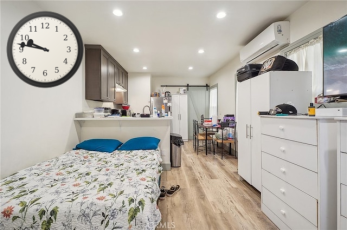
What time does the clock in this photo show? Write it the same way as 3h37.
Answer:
9h47
